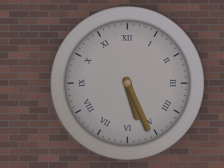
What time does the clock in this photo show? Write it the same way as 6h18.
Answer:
5h26
